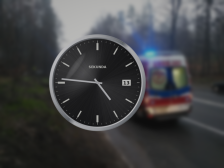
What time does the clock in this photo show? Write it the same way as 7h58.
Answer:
4h46
